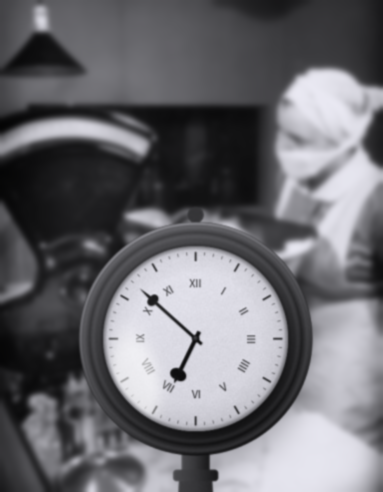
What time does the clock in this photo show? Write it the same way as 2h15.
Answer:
6h52
